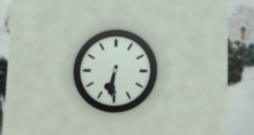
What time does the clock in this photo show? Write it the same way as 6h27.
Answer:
6h31
